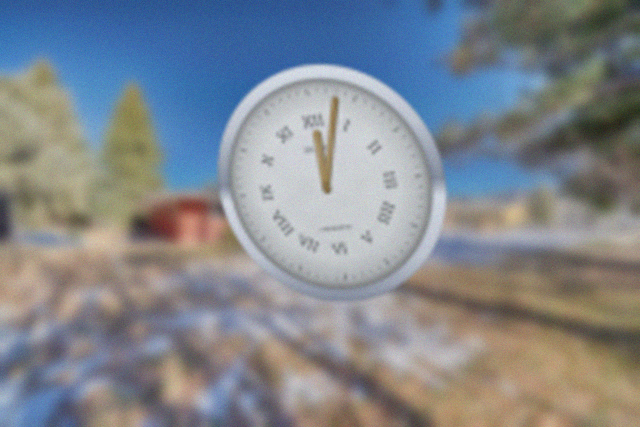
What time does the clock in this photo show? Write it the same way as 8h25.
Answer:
12h03
